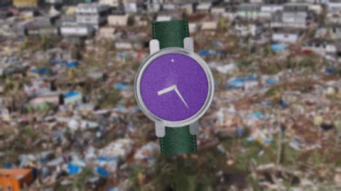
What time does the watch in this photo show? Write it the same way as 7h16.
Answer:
8h25
